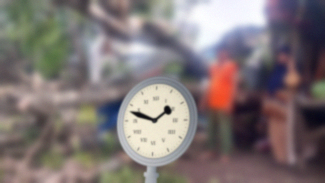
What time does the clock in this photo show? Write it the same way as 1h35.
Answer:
1h48
